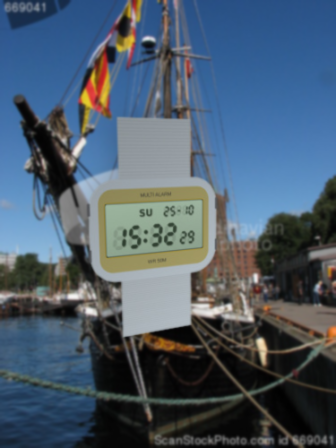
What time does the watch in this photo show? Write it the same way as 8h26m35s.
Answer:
15h32m29s
